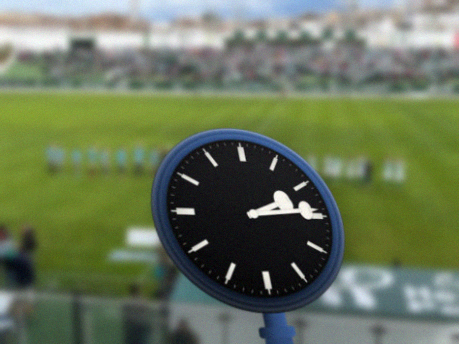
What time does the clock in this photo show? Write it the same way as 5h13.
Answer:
2h14
